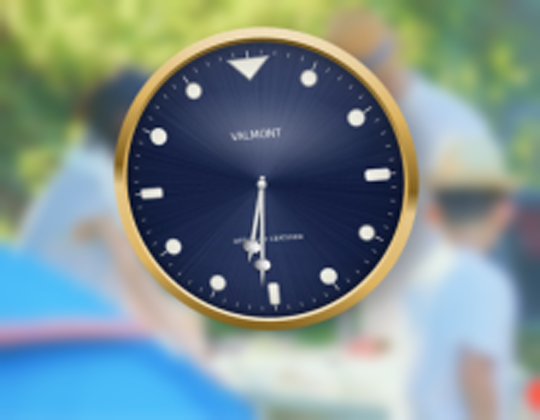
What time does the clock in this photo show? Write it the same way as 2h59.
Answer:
6h31
